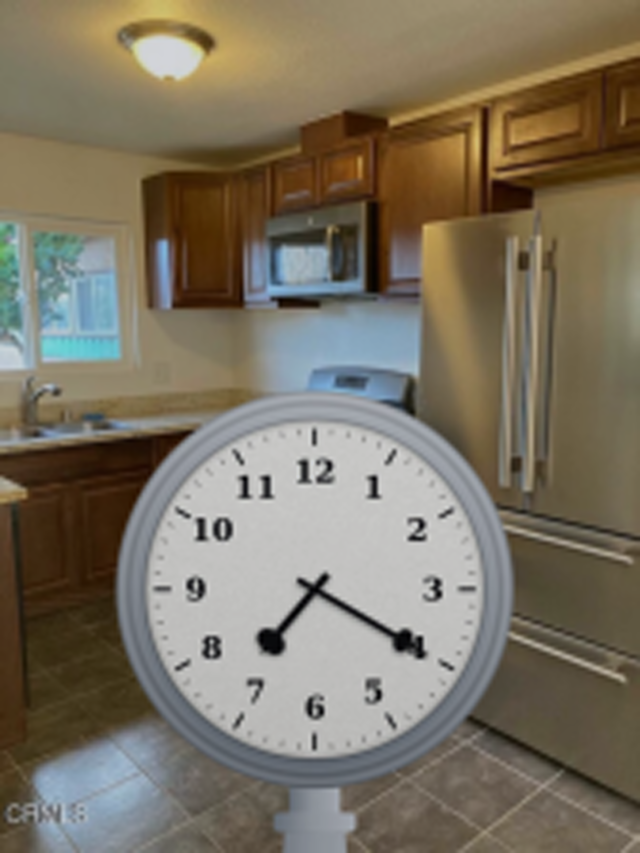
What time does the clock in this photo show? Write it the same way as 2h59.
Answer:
7h20
